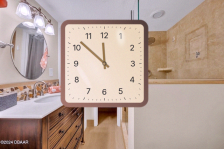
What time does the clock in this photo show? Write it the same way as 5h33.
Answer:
11h52
